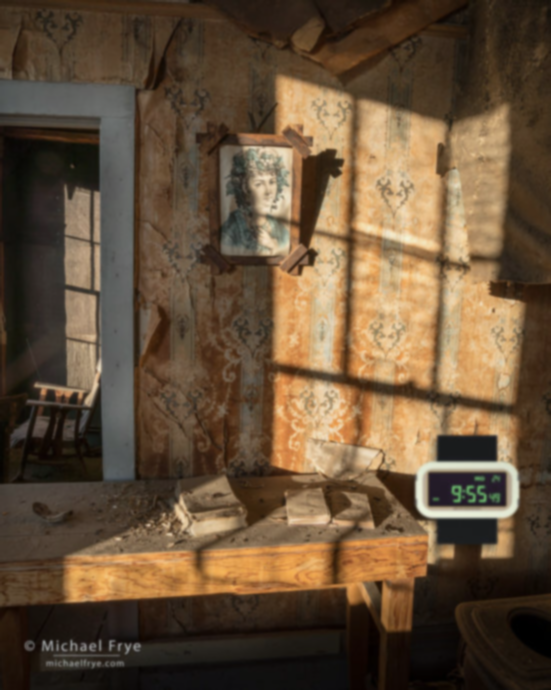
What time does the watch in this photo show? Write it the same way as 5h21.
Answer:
9h55
